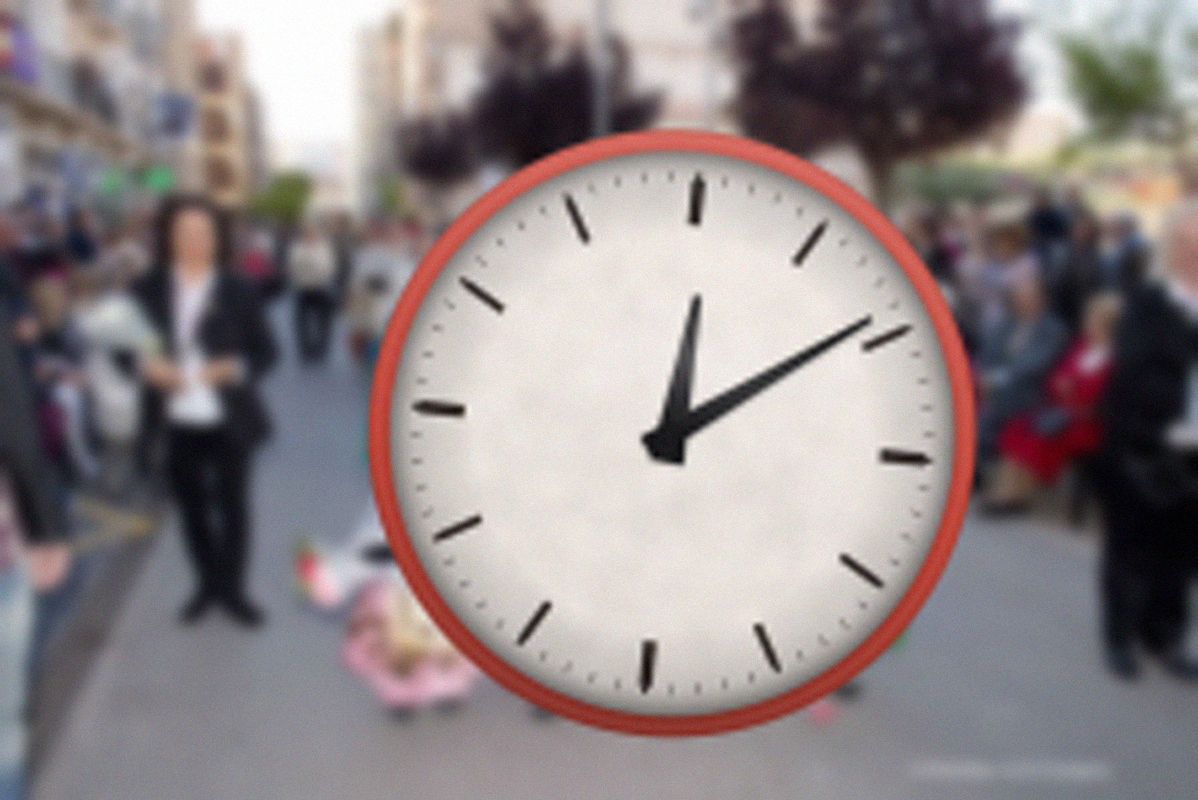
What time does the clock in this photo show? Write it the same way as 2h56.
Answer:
12h09
